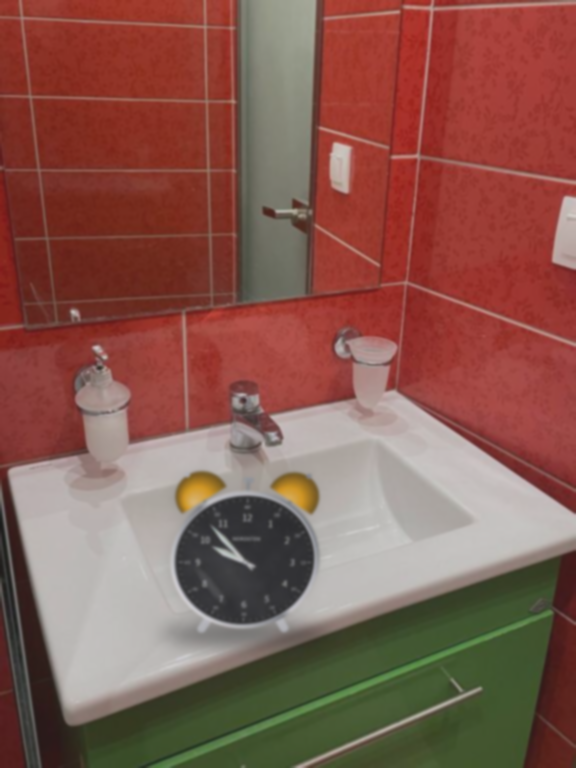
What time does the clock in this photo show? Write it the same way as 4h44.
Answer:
9h53
